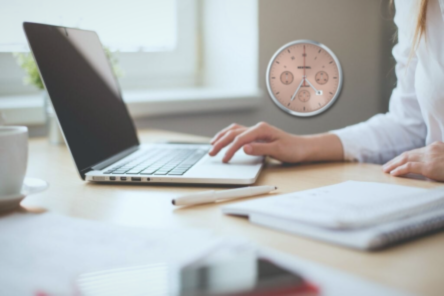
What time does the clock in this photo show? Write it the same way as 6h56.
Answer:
4h35
